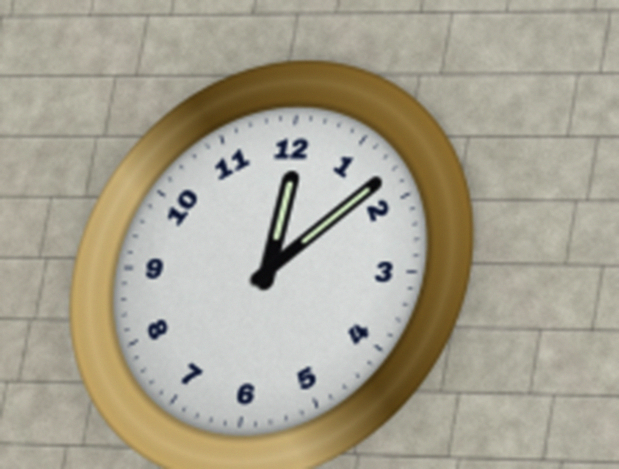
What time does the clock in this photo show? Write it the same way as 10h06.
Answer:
12h08
